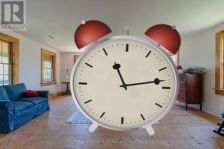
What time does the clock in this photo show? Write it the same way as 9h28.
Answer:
11h13
